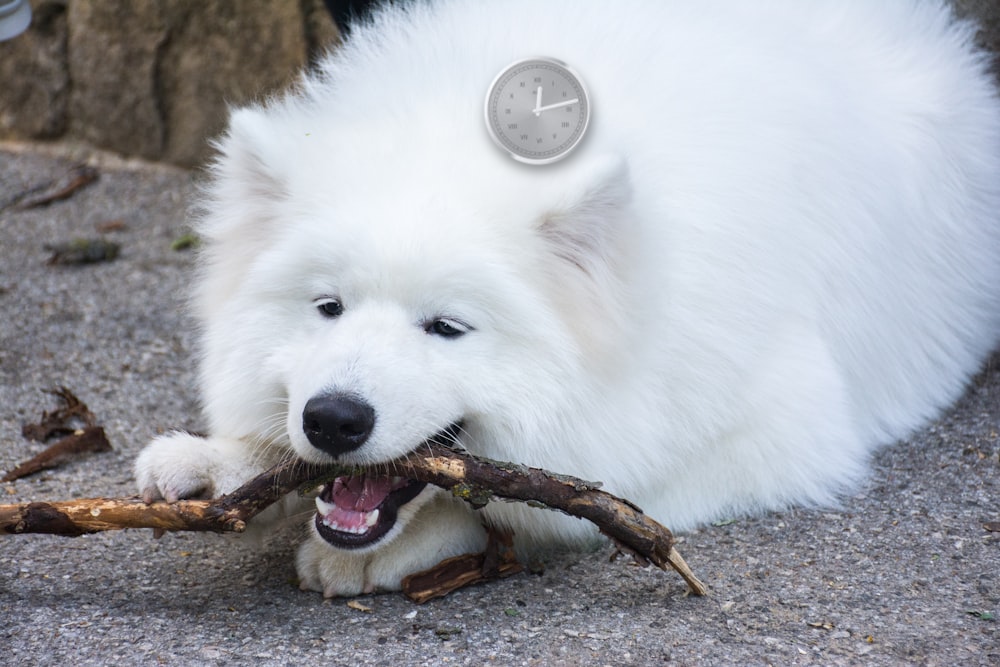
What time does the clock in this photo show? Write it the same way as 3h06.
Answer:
12h13
